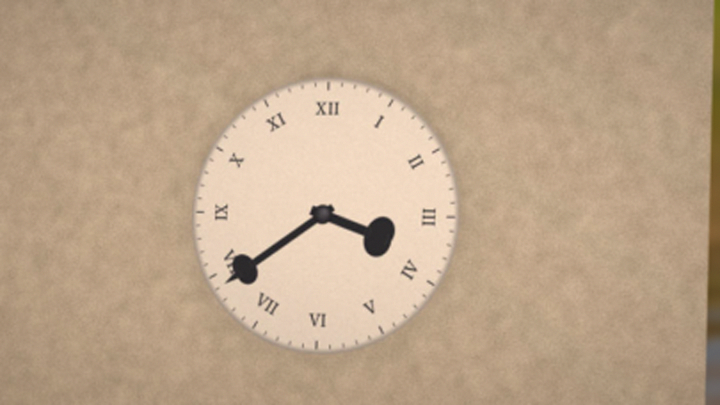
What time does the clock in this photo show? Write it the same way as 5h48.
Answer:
3h39
